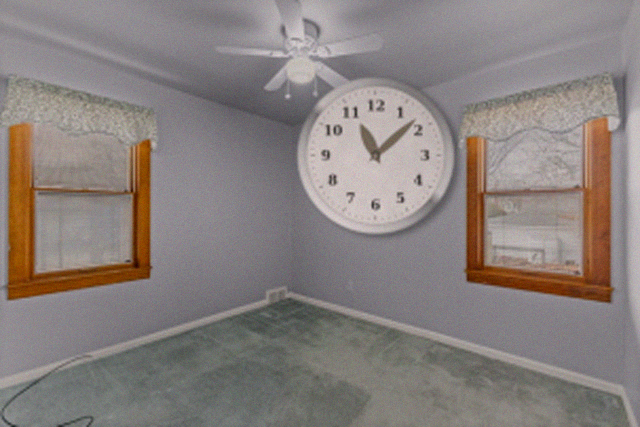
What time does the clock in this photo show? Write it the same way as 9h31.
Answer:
11h08
